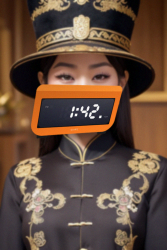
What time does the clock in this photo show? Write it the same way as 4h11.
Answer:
1h42
